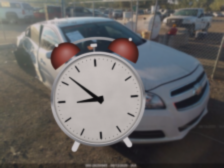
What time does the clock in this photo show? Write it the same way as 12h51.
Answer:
8h52
